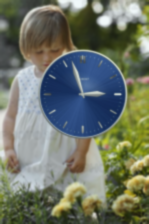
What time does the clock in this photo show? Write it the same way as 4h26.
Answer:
2h57
